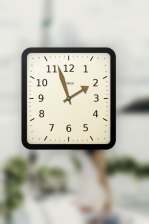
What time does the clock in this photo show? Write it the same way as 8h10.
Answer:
1h57
